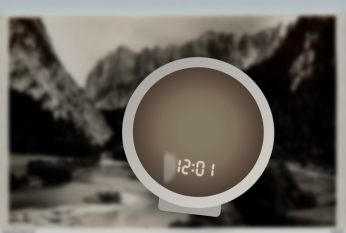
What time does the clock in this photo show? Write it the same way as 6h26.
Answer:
12h01
